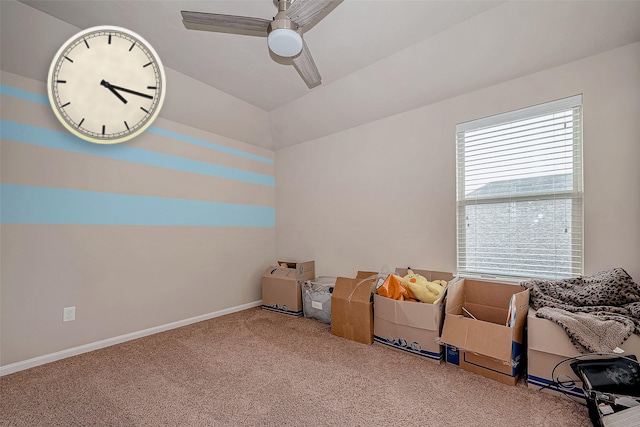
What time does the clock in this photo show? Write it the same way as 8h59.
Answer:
4h17
